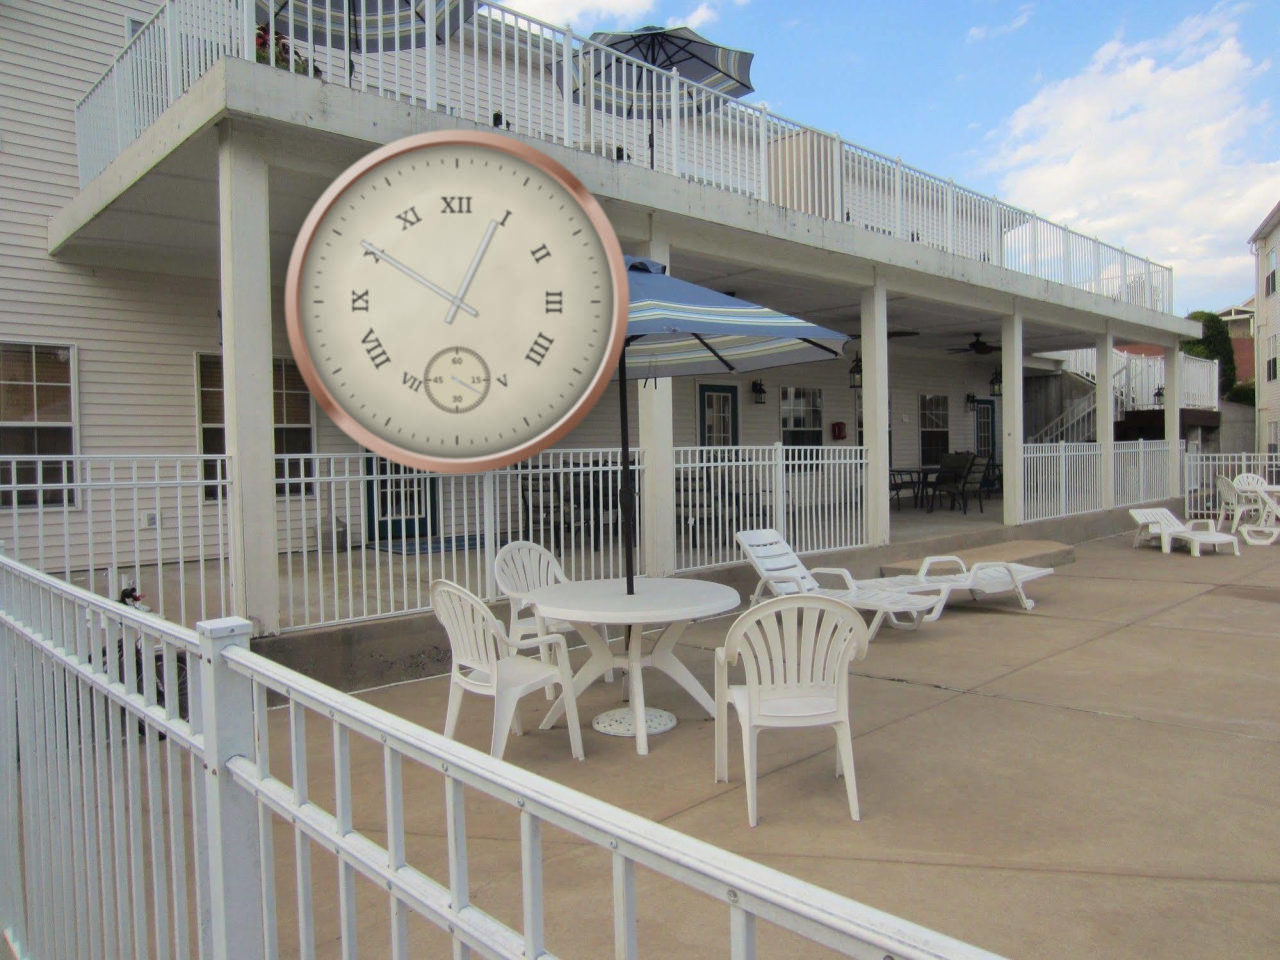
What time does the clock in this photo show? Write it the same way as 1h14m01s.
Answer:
12h50m20s
